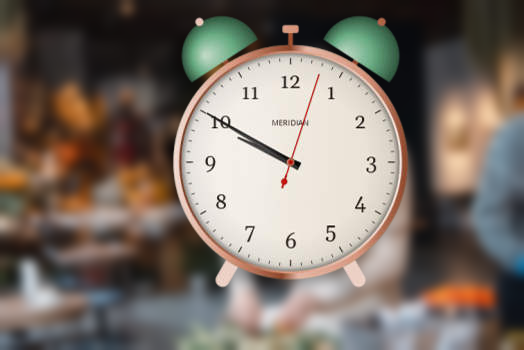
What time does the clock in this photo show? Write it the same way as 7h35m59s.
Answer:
9h50m03s
